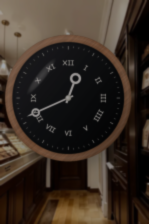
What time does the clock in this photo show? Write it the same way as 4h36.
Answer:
12h41
